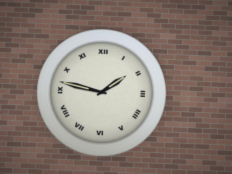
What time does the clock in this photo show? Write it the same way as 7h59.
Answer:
1h47
